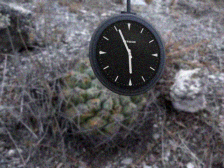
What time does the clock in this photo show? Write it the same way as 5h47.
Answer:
5h56
